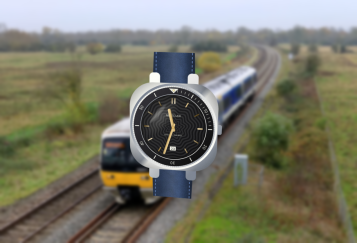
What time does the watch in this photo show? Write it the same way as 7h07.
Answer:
11h33
